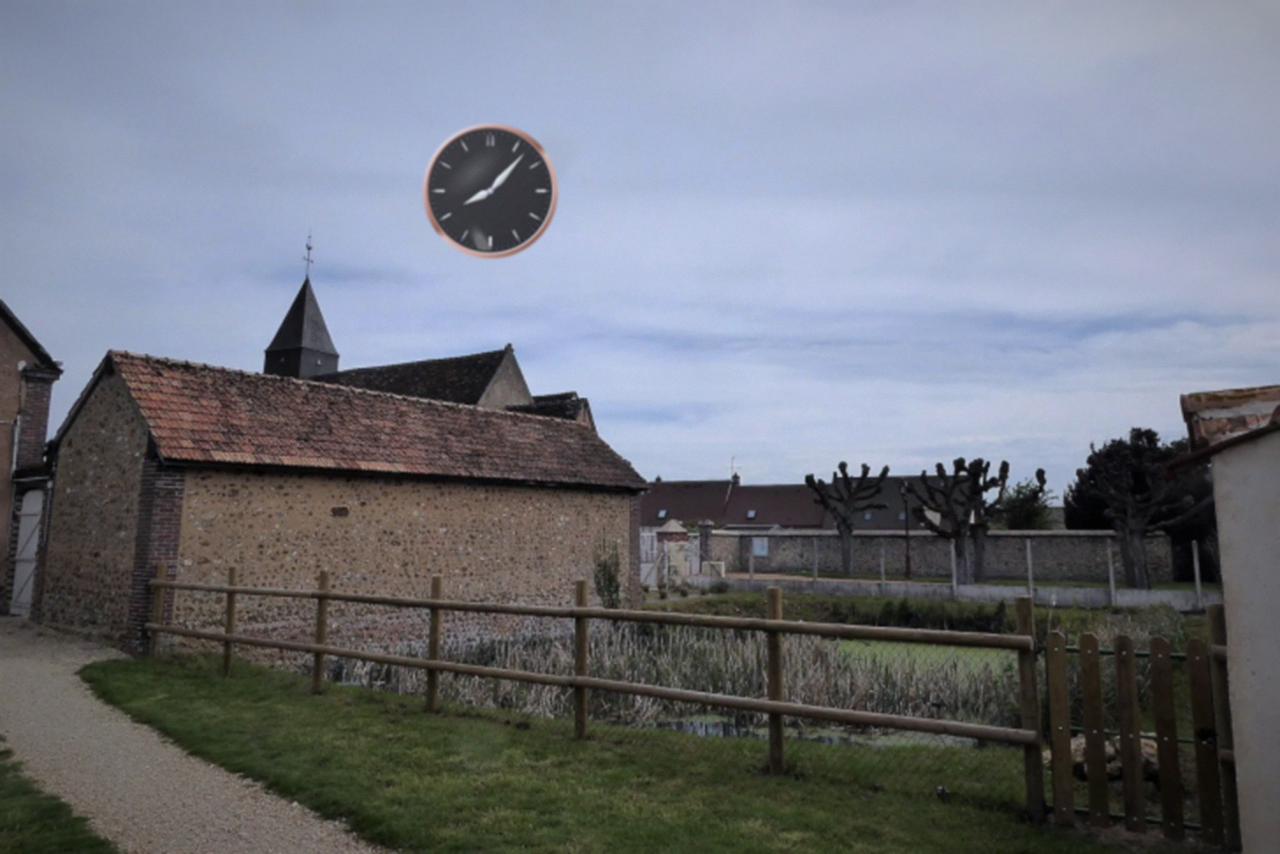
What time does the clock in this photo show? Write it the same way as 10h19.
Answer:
8h07
